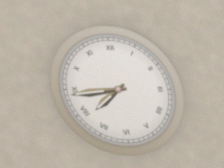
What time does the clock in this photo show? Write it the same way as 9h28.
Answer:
7h44
